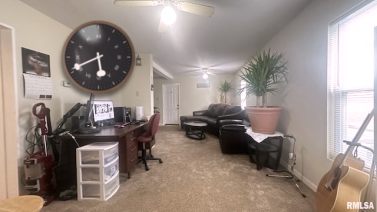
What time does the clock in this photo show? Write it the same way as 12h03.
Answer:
5h41
